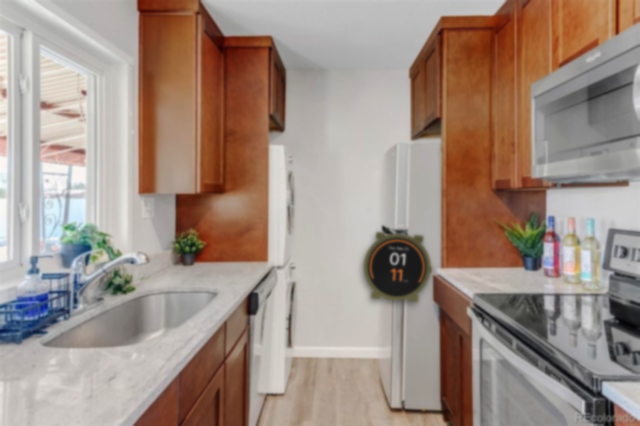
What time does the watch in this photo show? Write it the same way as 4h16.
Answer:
1h11
